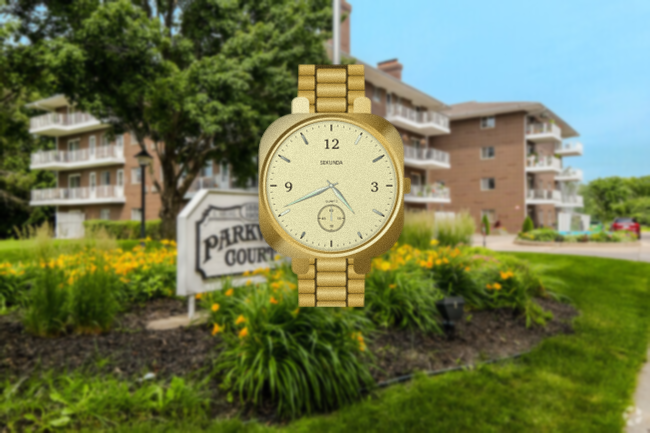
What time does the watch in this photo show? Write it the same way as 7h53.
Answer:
4h41
